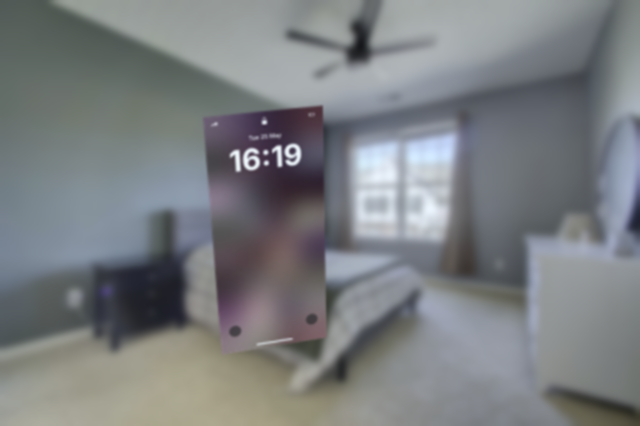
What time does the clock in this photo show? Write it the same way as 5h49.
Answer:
16h19
